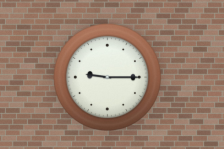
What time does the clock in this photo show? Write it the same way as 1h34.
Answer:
9h15
